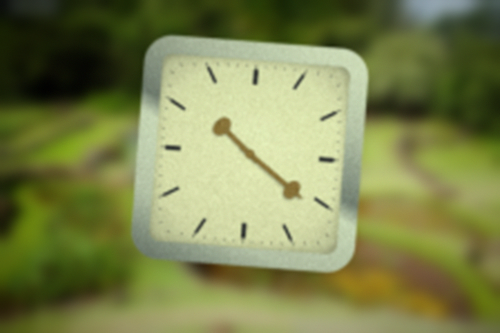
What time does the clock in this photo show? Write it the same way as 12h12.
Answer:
10h21
